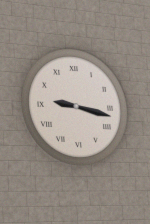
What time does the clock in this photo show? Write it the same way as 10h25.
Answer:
9h17
